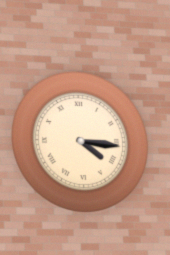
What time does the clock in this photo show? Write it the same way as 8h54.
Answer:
4h16
